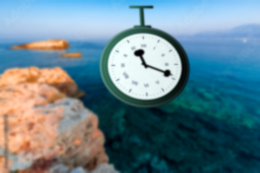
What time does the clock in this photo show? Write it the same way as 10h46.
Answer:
11h19
